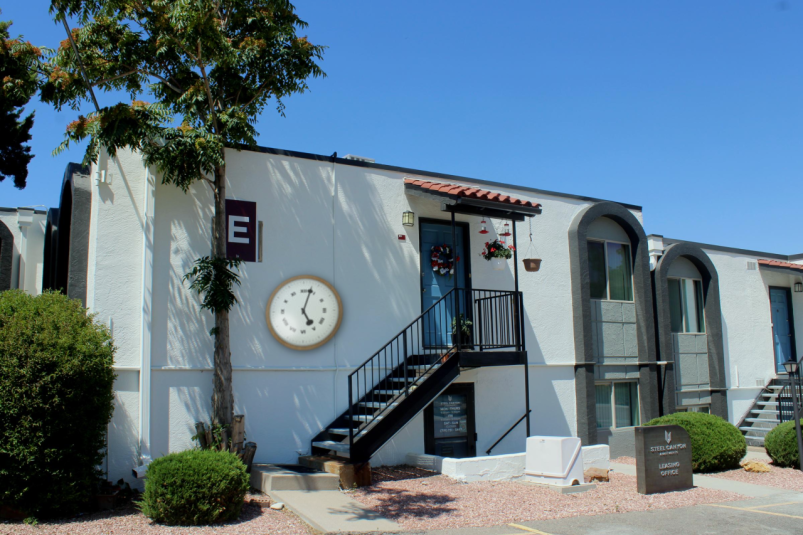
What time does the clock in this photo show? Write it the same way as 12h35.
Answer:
5h03
